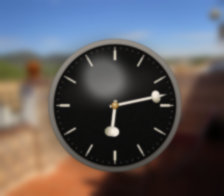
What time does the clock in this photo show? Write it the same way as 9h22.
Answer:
6h13
